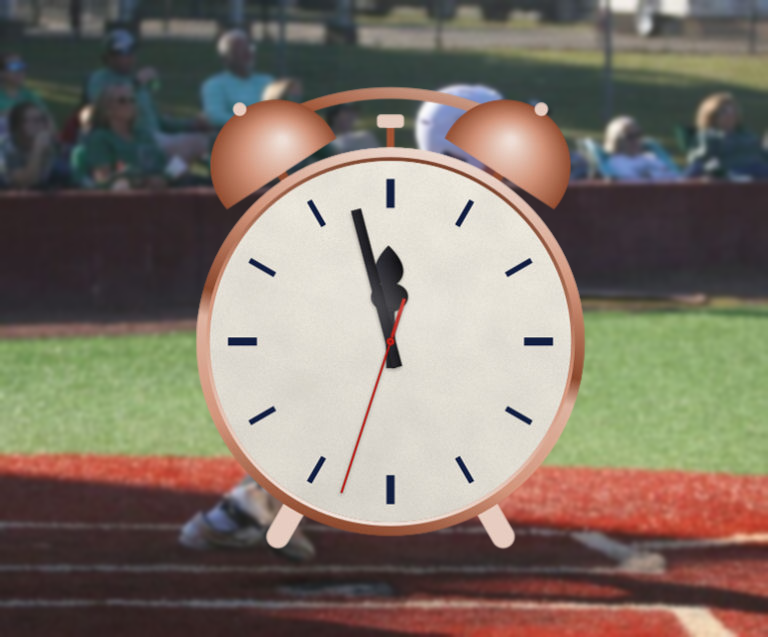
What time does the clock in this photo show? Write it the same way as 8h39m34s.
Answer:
11h57m33s
